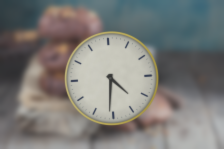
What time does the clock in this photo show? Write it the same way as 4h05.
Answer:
4h31
